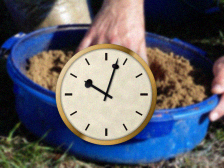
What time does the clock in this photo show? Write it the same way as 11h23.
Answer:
10h03
